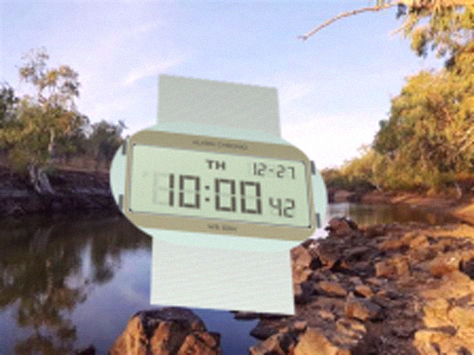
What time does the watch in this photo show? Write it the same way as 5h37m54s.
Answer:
10h00m42s
